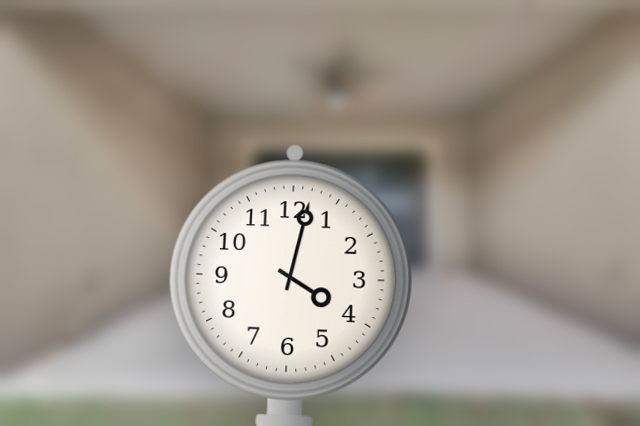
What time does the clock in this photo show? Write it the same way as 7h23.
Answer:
4h02
